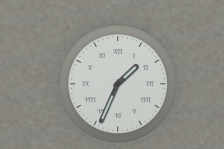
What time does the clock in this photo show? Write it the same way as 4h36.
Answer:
1h34
